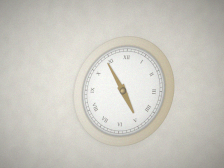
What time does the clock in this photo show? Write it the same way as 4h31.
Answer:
4h54
